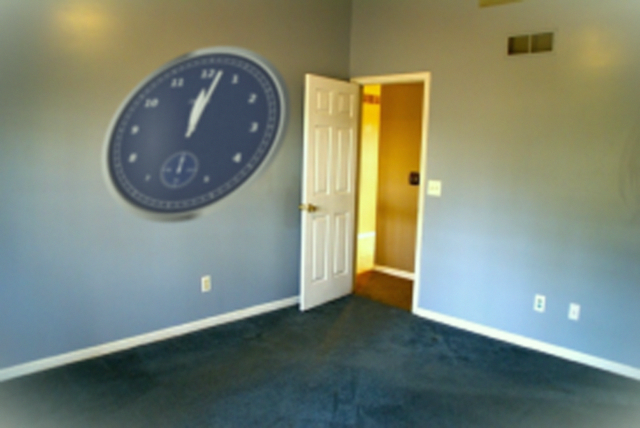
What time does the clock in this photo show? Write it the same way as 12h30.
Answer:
12h02
